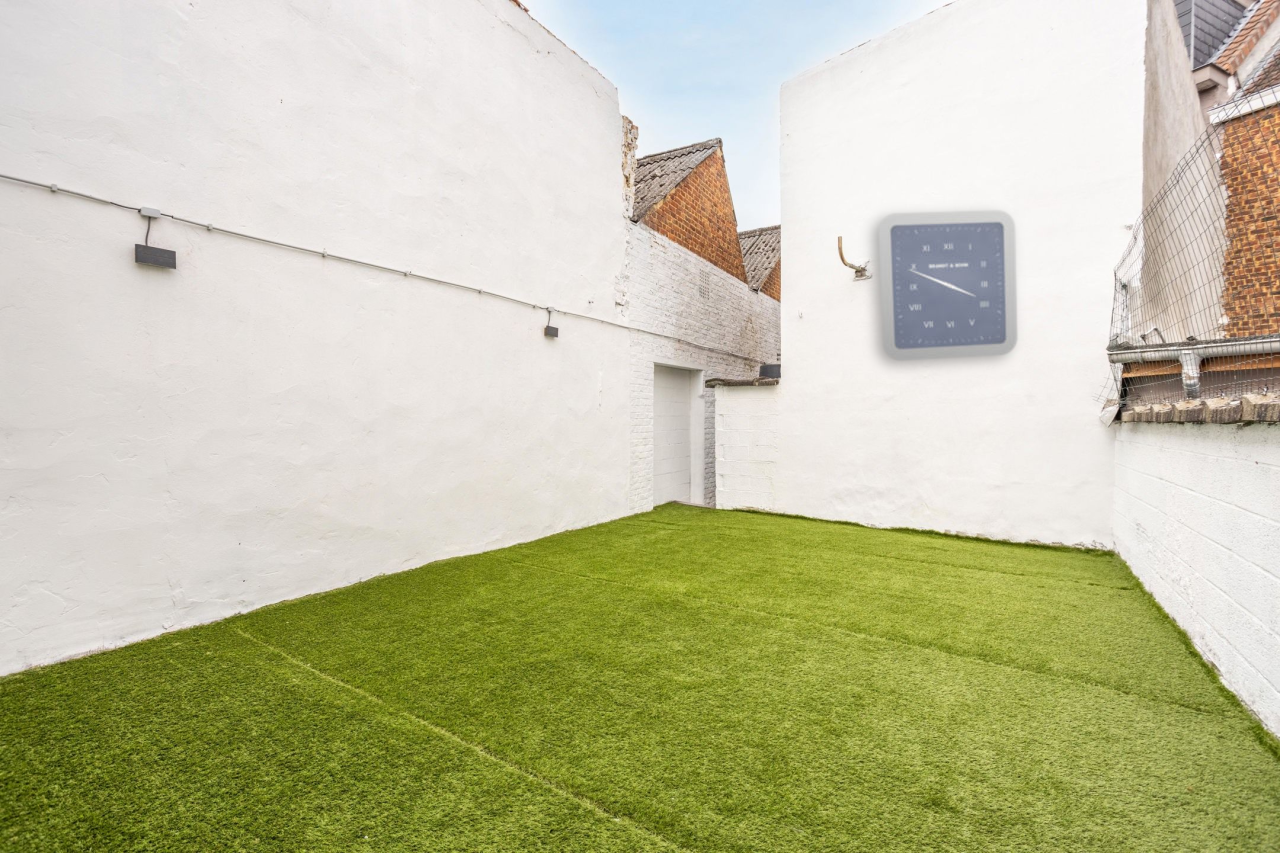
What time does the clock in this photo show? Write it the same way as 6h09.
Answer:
3h49
